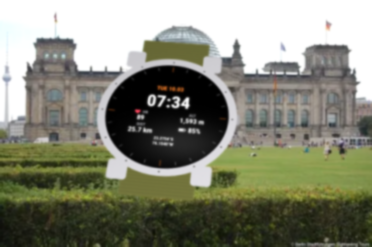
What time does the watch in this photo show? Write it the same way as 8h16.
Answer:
7h34
